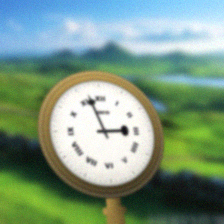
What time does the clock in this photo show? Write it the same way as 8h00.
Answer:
2h57
